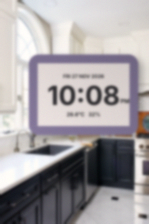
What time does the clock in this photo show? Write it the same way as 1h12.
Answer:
10h08
